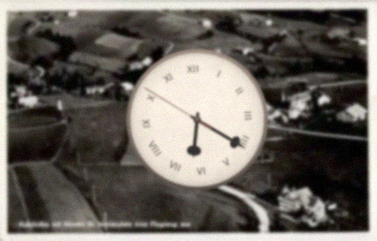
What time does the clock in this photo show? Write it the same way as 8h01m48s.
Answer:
6h20m51s
